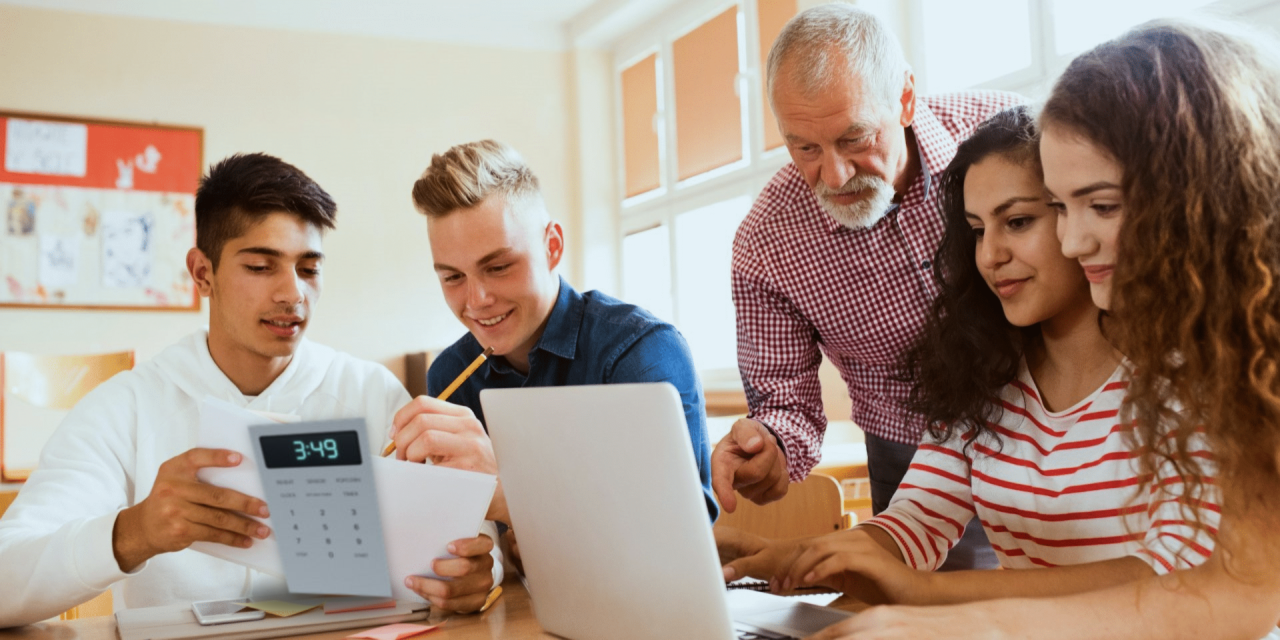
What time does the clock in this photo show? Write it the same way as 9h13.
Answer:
3h49
